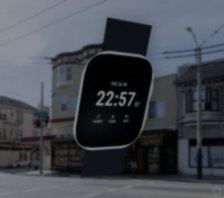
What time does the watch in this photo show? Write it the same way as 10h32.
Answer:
22h57
